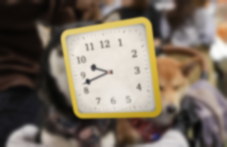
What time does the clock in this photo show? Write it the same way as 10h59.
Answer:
9h42
